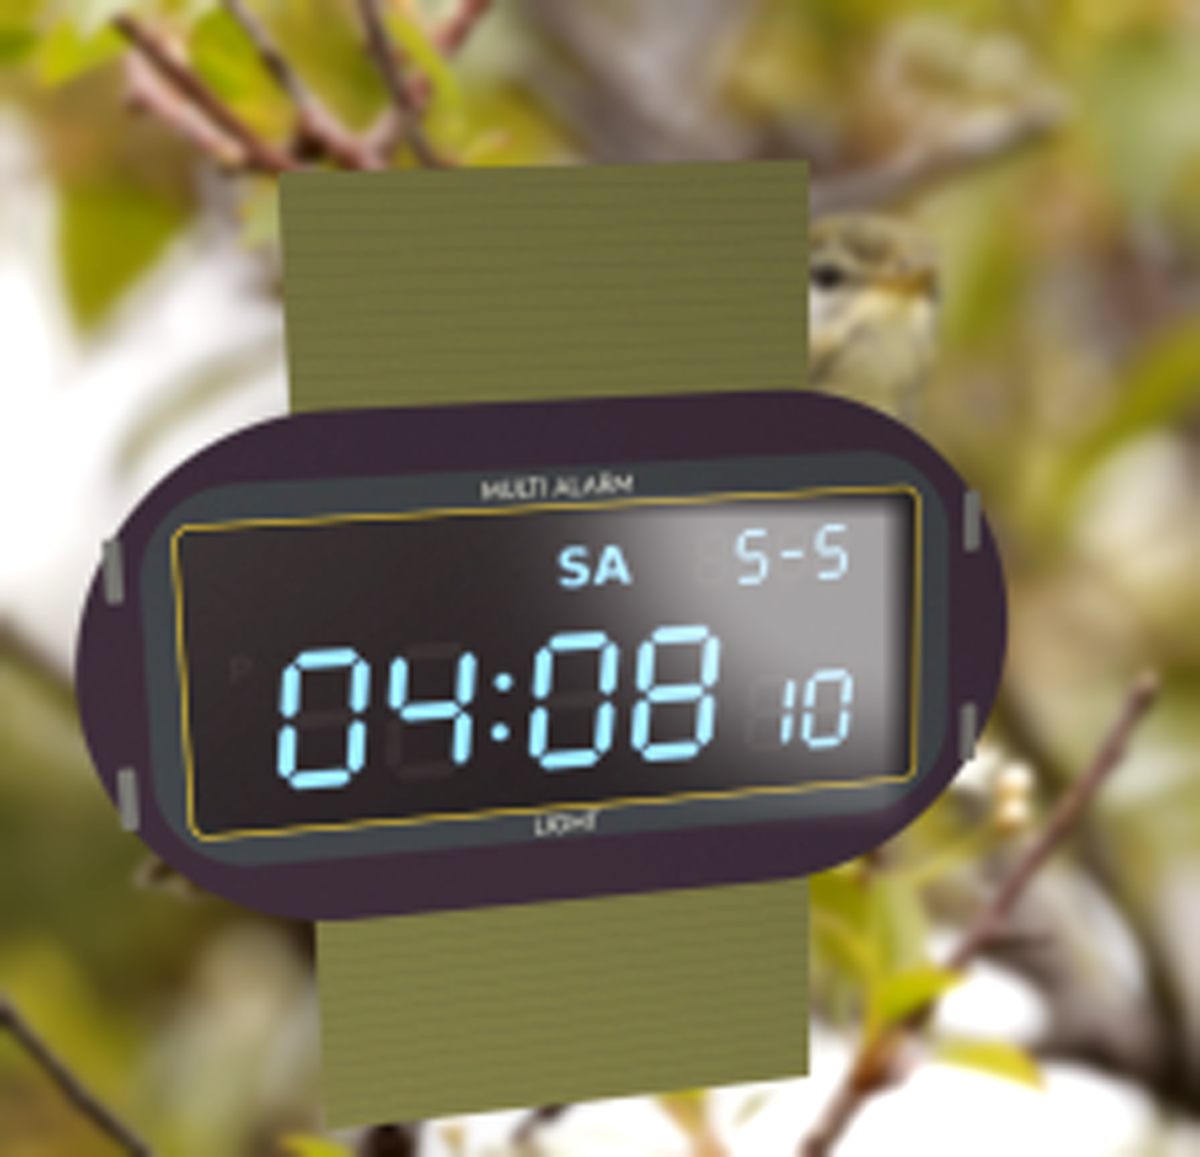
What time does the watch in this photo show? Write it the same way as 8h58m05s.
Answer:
4h08m10s
